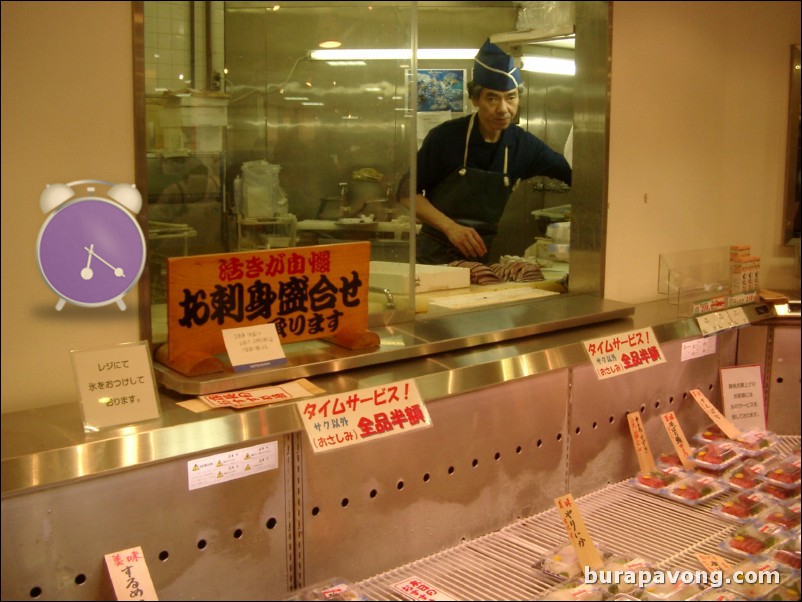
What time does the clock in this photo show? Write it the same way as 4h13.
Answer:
6h21
